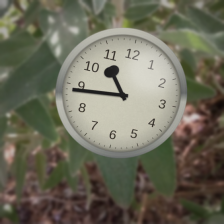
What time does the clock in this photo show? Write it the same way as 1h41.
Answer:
10h44
